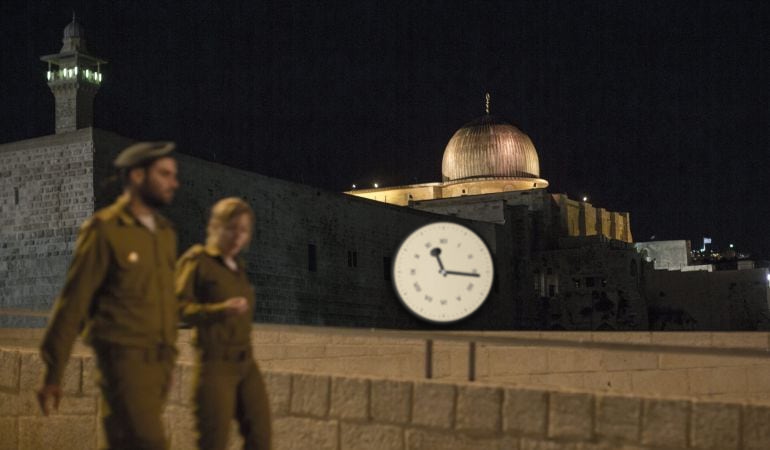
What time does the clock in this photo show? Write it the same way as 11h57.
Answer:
11h16
